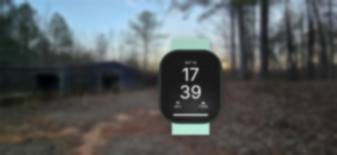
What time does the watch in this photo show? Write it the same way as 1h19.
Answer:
17h39
